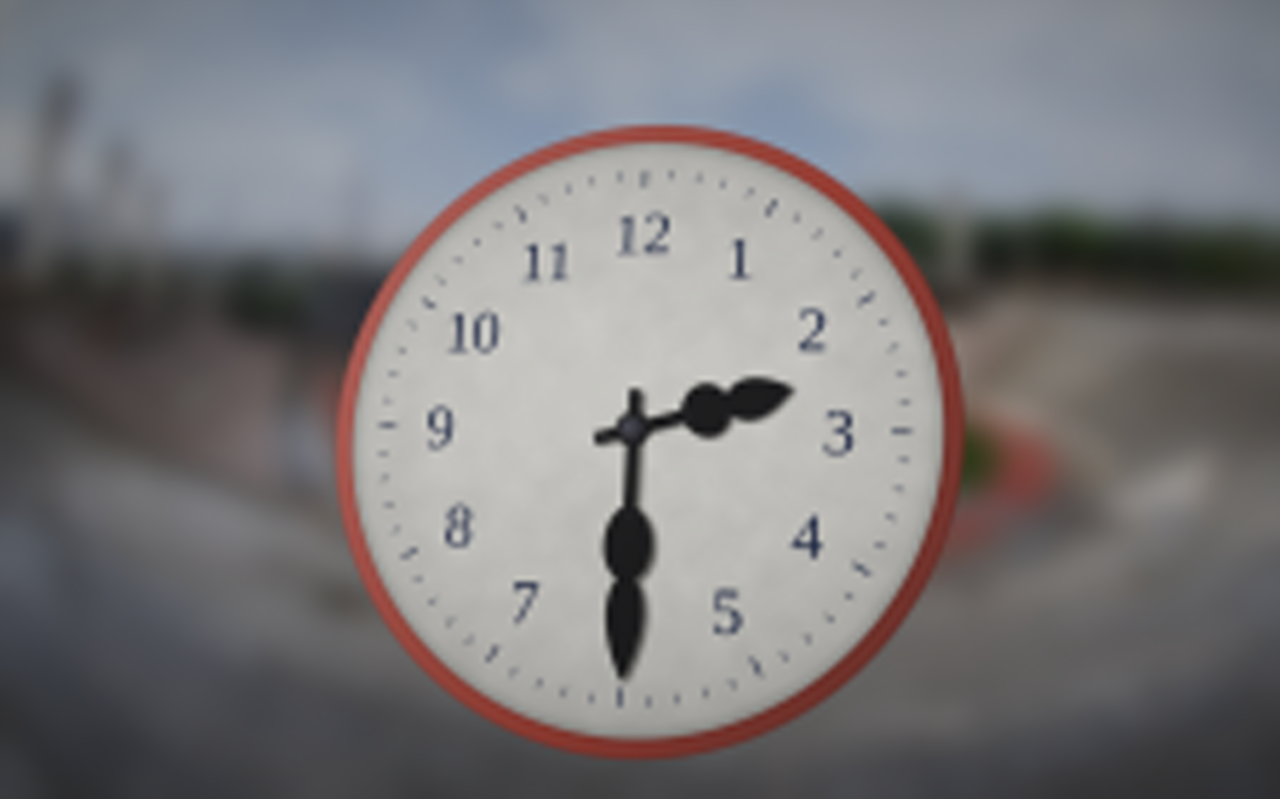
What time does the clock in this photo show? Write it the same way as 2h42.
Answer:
2h30
